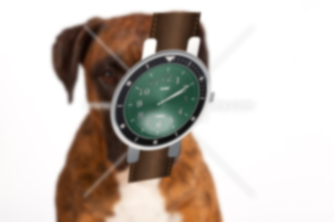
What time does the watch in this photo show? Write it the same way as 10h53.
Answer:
2h10
